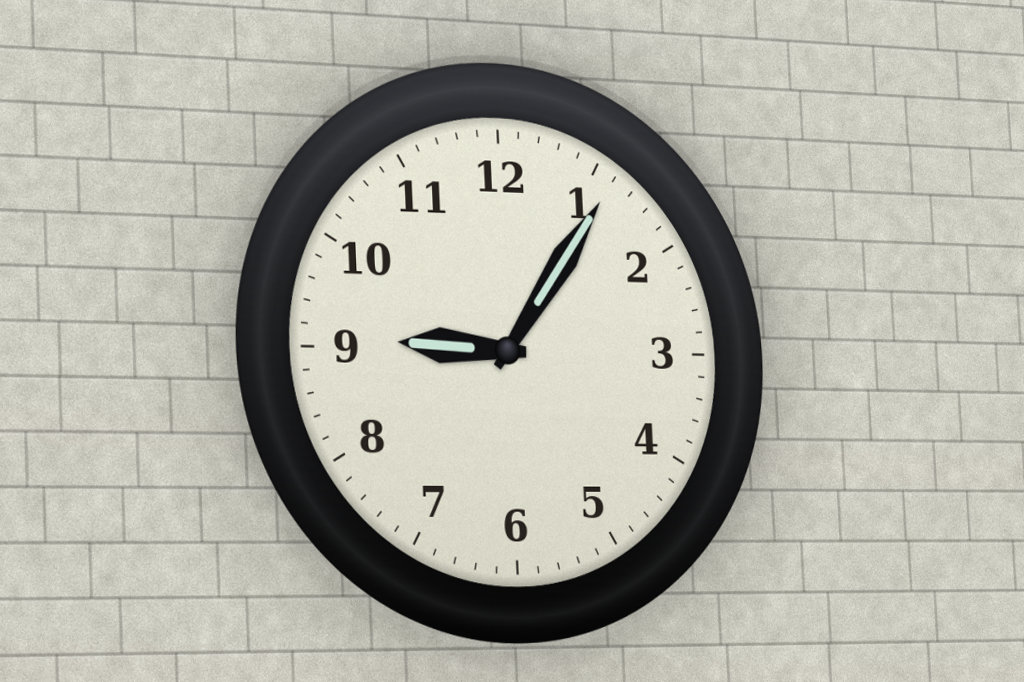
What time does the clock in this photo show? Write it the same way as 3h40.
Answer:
9h06
